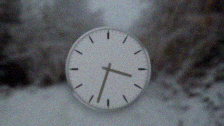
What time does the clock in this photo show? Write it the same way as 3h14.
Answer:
3h33
